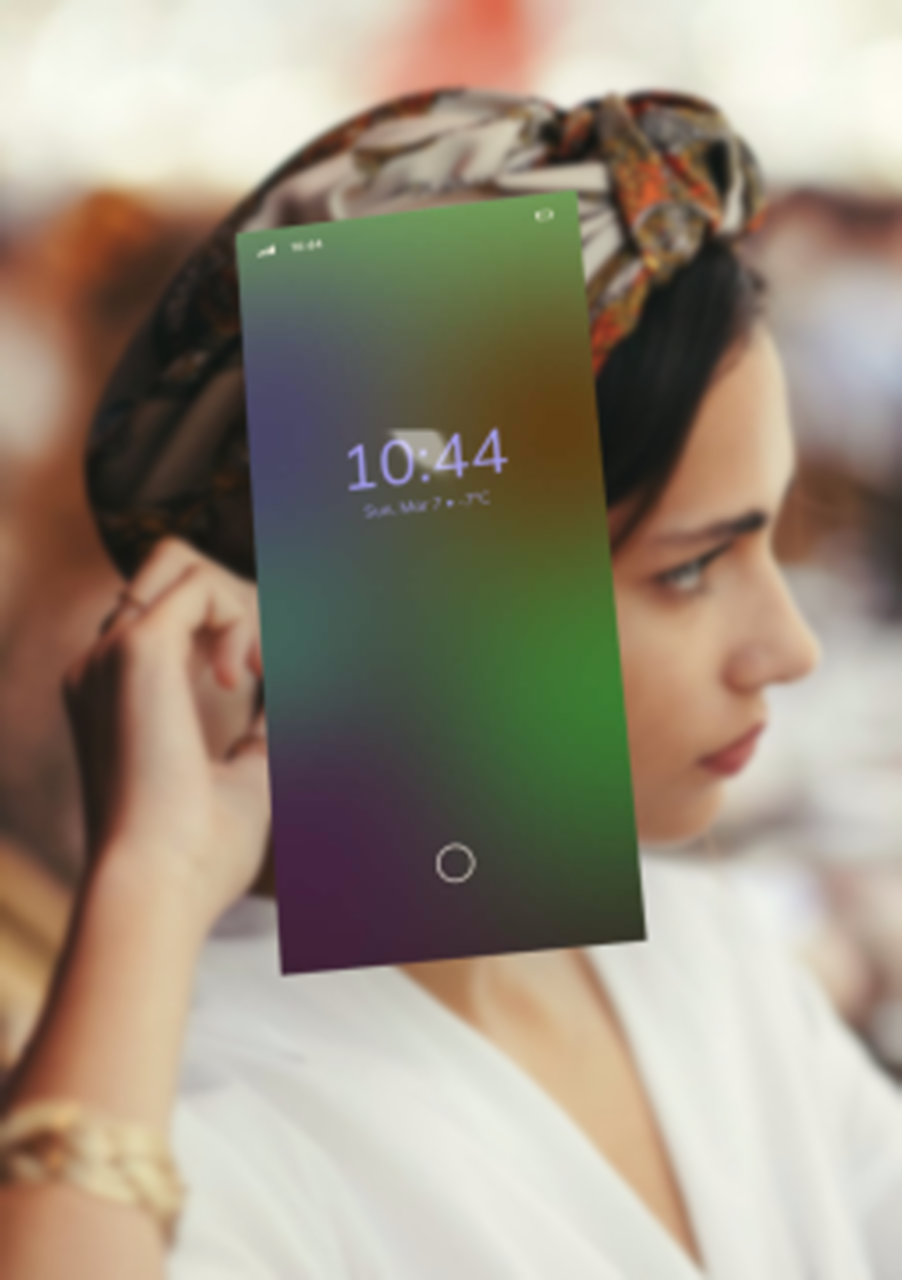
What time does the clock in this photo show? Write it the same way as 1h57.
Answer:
10h44
